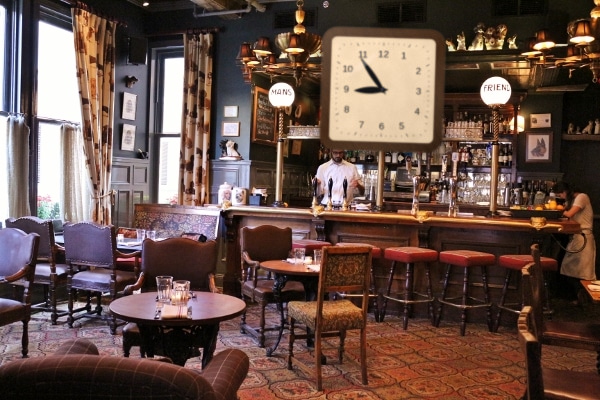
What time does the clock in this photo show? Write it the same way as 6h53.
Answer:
8h54
